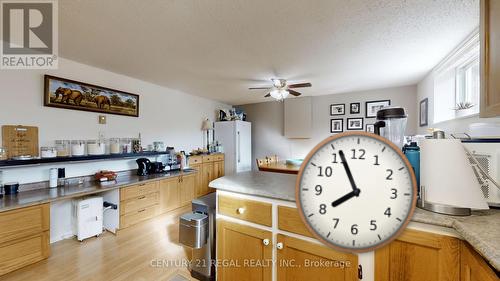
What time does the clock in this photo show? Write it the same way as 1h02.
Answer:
7h56
